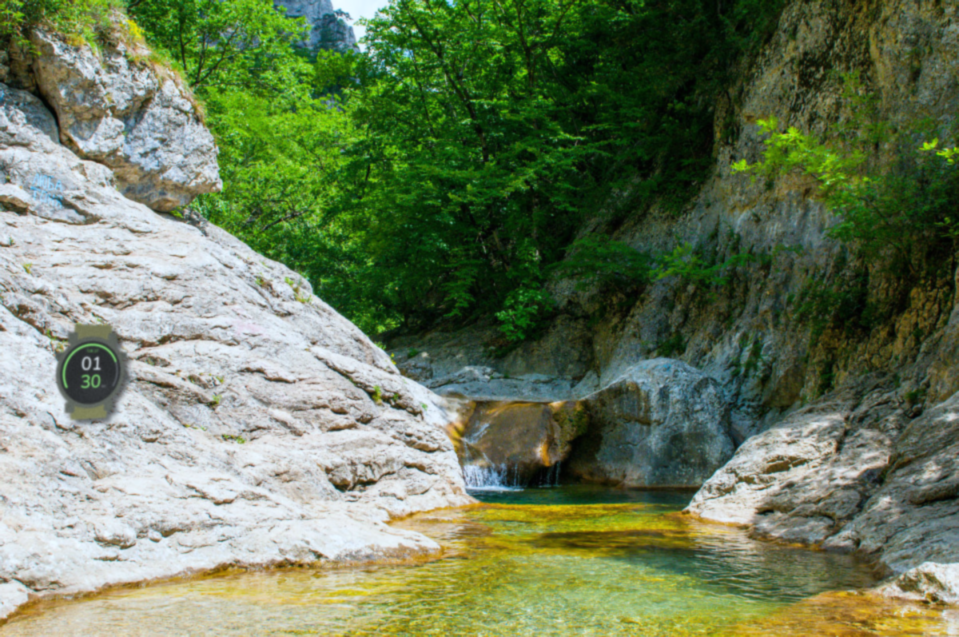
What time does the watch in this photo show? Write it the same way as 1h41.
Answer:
1h30
